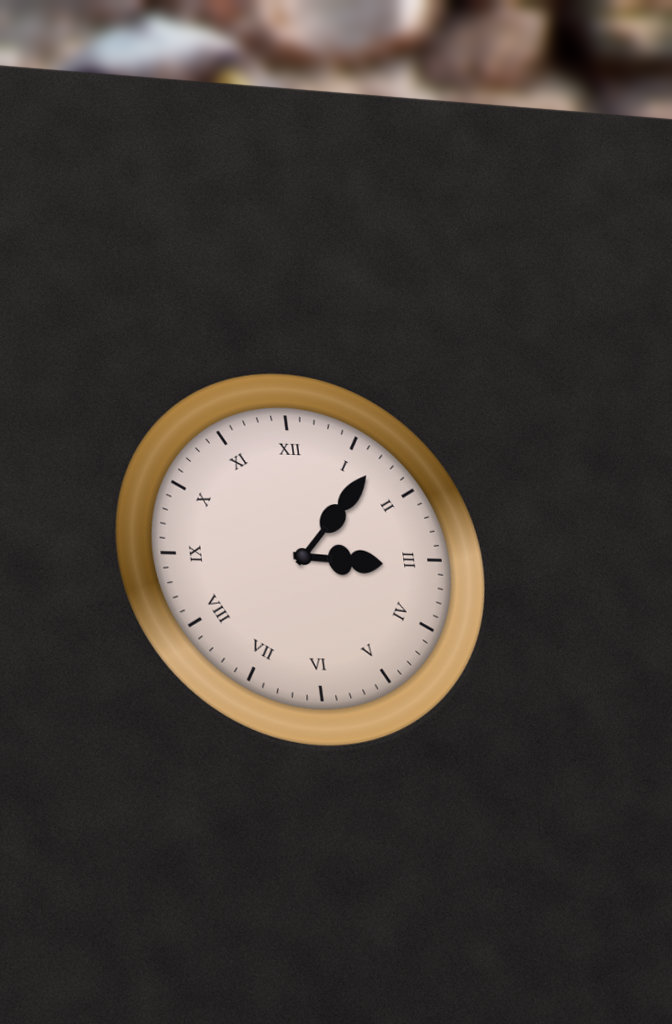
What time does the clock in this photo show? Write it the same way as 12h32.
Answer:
3h07
